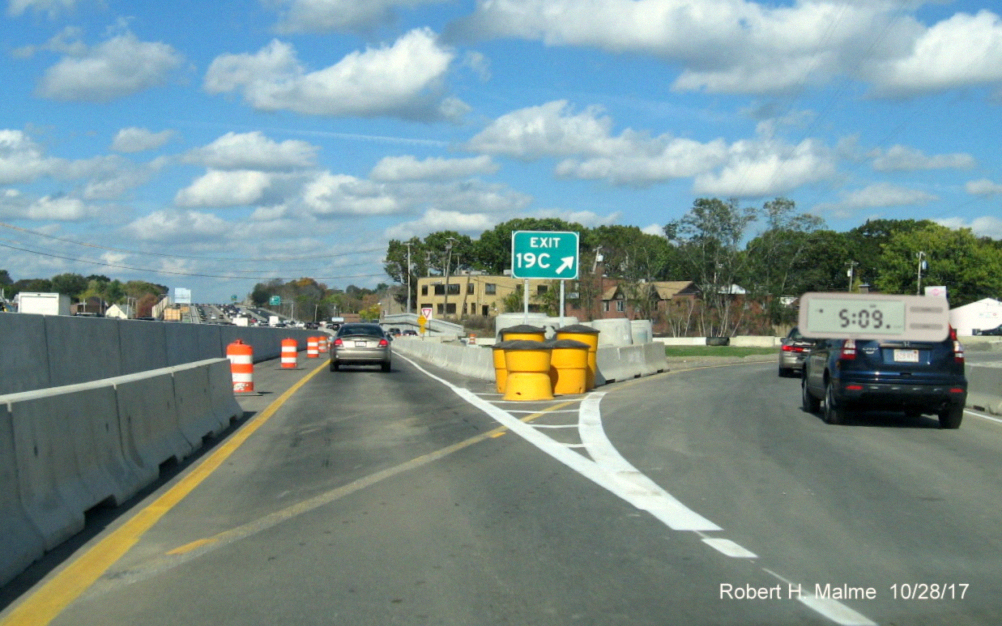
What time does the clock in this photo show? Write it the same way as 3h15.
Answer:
5h09
